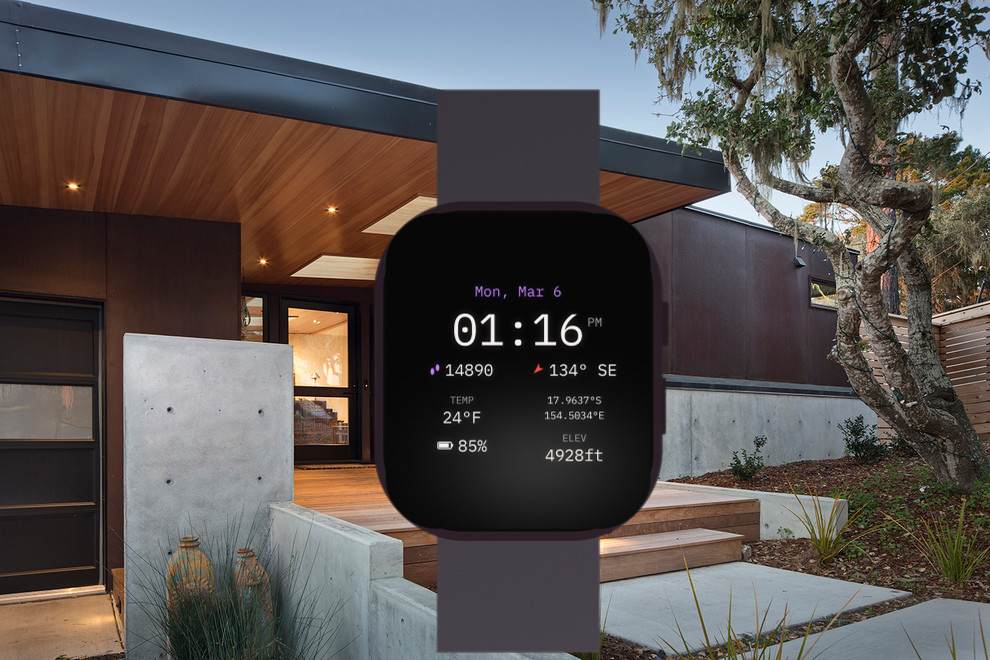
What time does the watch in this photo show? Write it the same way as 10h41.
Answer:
1h16
